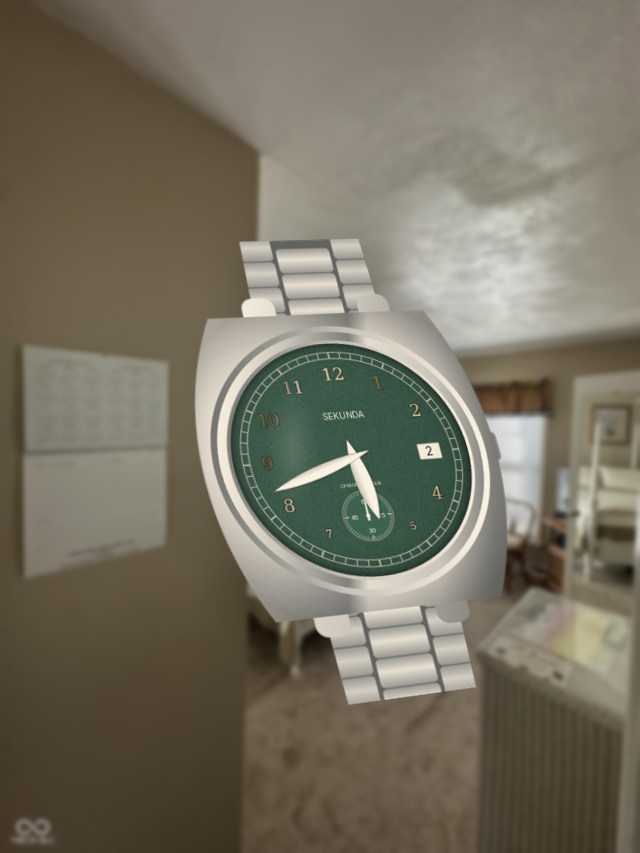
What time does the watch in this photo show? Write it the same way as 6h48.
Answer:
5h42
